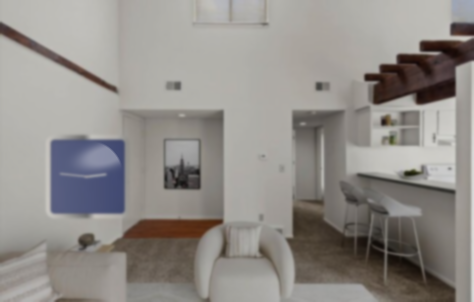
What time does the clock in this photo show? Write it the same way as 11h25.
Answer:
2h46
